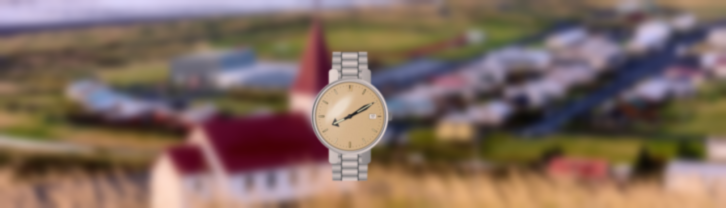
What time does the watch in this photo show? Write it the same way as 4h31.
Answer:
8h10
